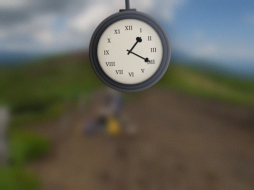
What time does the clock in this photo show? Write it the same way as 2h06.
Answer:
1h20
